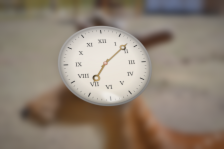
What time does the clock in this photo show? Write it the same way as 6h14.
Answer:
7h08
